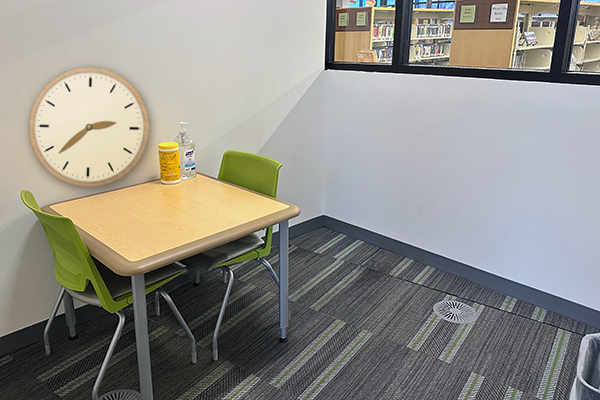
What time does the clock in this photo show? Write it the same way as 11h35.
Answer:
2h38
